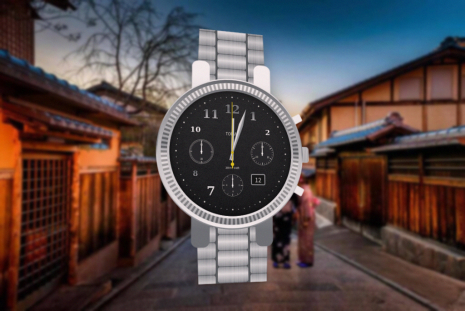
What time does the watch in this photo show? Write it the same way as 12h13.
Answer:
12h03
